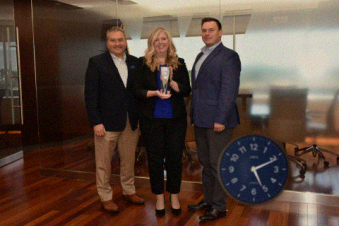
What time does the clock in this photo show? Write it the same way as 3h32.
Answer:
5h11
